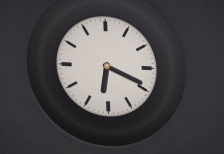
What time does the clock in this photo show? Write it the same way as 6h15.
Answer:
6h19
